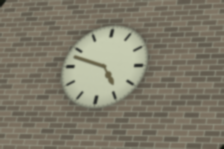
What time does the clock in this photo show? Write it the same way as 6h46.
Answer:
4h48
